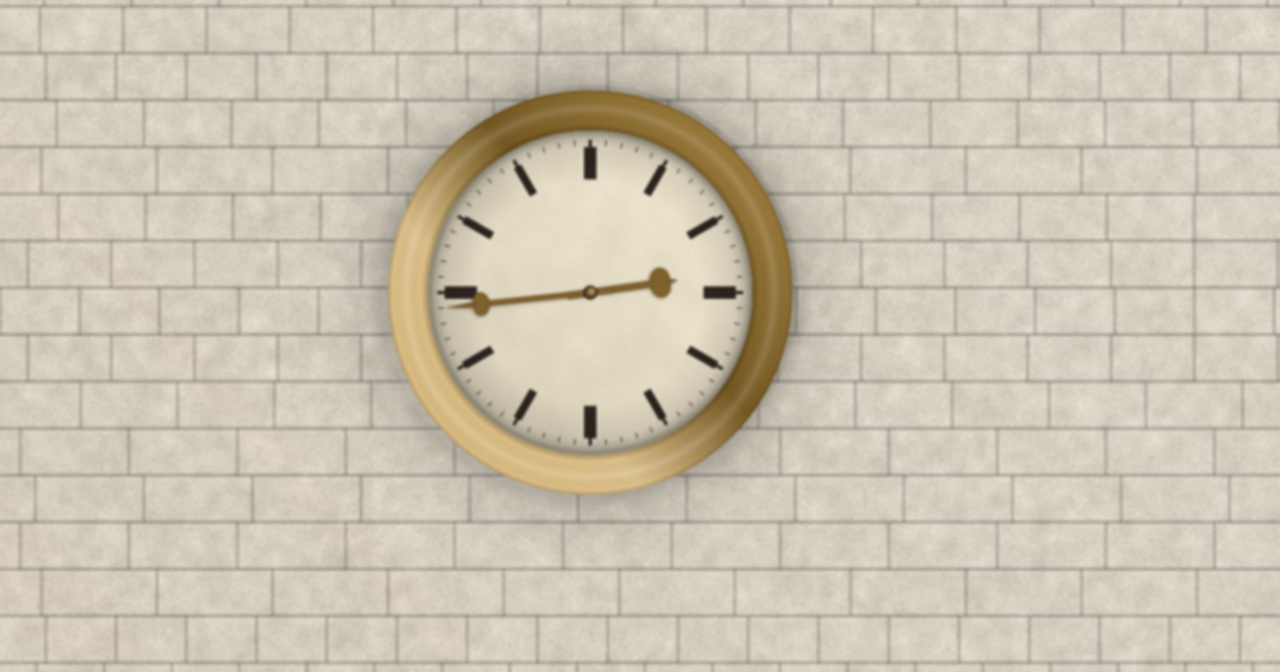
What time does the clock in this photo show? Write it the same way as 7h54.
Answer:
2h44
